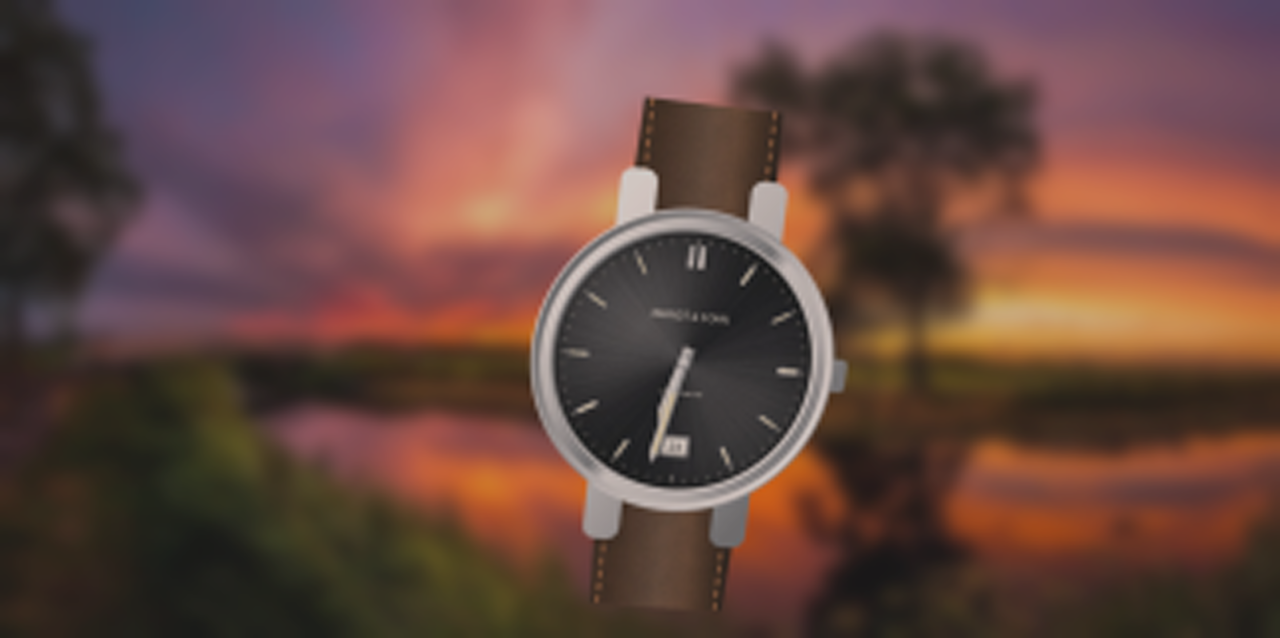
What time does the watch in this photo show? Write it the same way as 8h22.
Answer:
6h32
